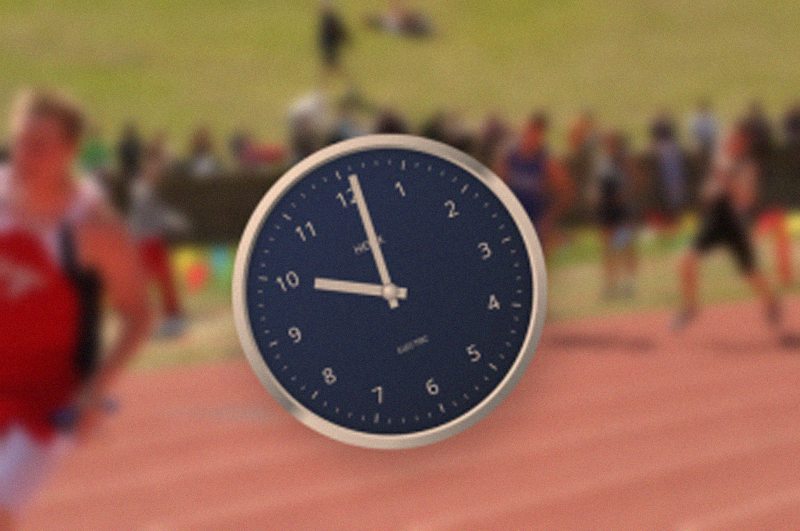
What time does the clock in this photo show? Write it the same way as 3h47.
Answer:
10h01
